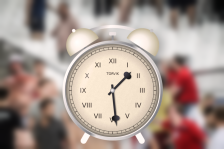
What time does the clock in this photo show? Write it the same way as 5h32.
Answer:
1h29
